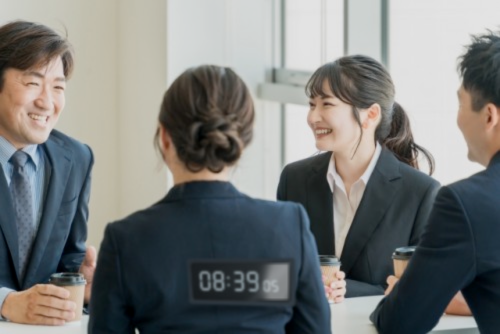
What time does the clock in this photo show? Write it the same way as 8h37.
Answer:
8h39
